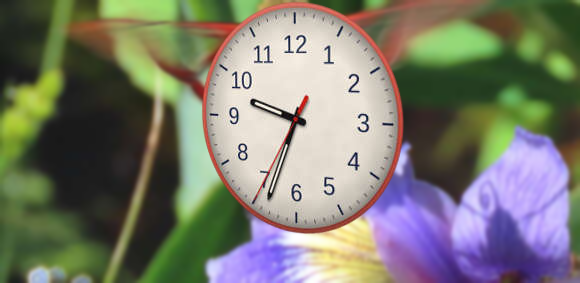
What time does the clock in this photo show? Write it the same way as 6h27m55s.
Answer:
9h33m35s
